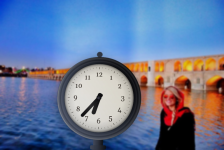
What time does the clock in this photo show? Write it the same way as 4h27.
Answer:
6h37
